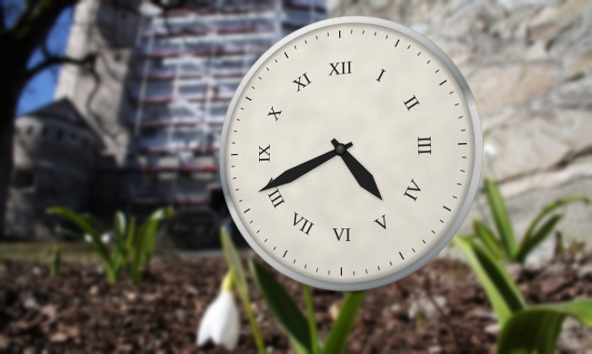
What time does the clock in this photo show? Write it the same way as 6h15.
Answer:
4h41
